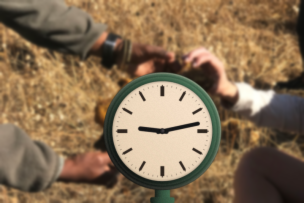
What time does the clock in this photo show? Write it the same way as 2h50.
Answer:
9h13
